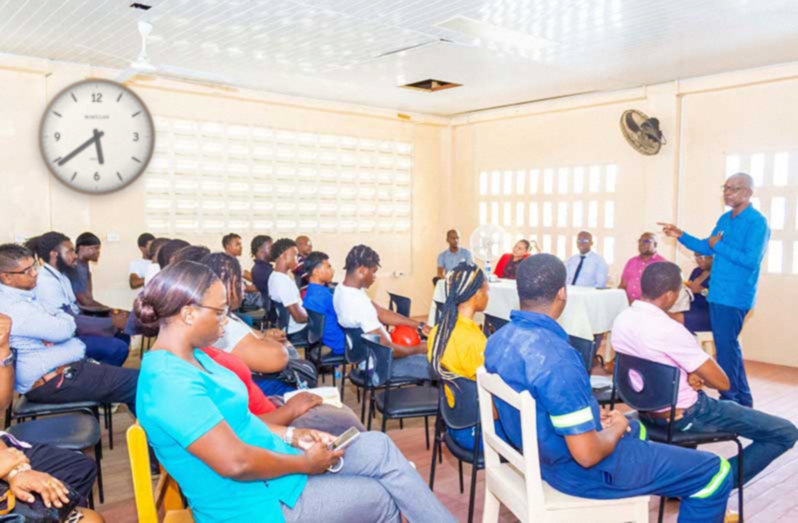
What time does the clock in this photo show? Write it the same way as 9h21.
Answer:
5h39
